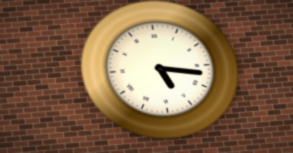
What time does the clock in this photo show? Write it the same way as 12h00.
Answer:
5h17
